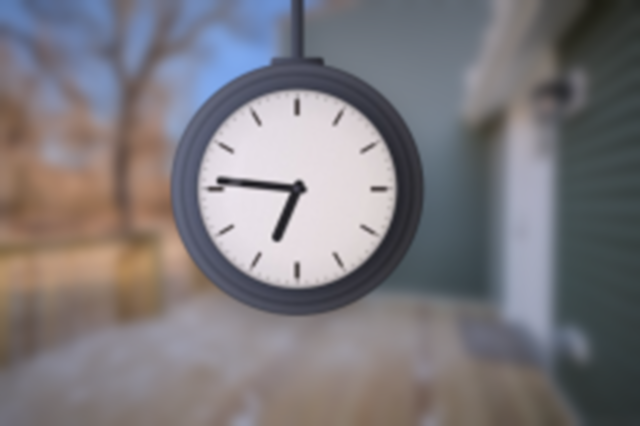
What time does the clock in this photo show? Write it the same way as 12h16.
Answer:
6h46
